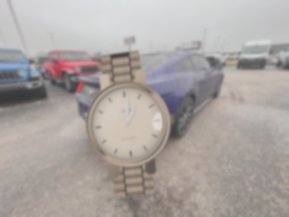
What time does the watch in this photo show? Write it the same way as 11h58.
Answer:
1h01
